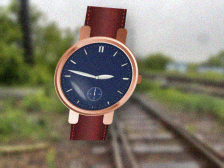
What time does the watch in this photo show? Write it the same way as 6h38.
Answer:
2h47
